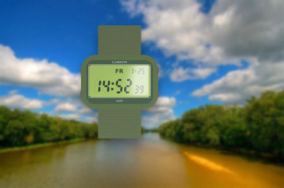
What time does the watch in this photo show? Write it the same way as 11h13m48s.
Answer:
14h52m39s
